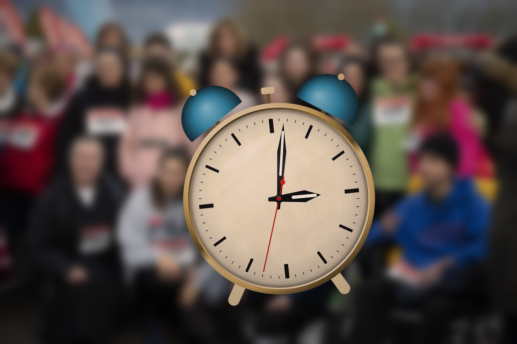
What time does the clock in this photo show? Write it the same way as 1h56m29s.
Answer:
3h01m33s
